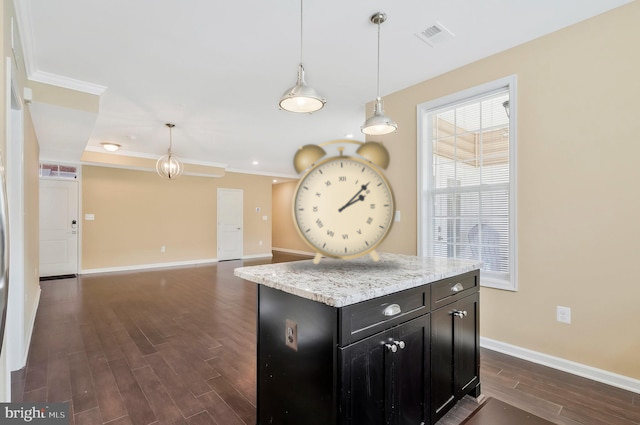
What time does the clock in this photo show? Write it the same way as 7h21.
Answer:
2h08
